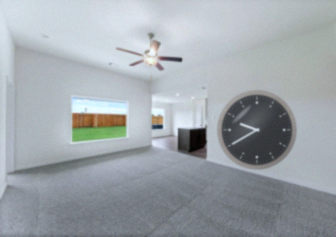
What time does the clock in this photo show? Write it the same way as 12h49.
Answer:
9h40
